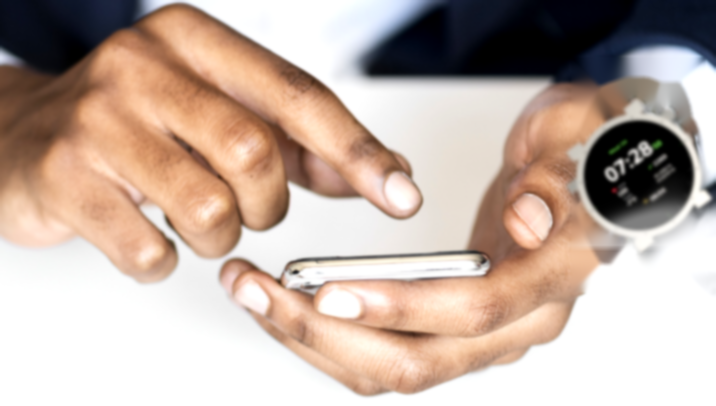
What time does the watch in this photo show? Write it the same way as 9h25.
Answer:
7h28
